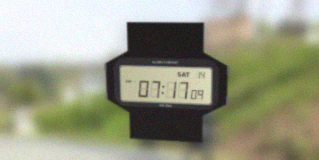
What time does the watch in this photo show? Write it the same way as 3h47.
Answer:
7h17
